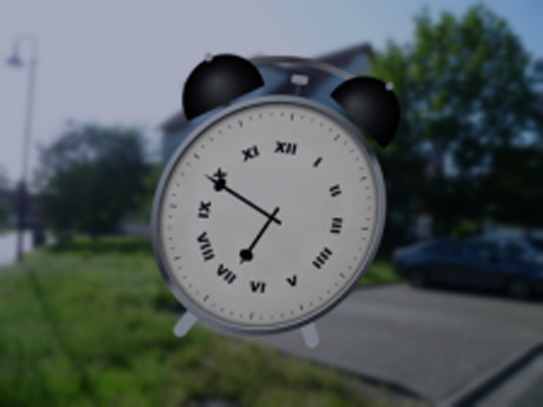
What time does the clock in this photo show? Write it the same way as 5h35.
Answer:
6h49
